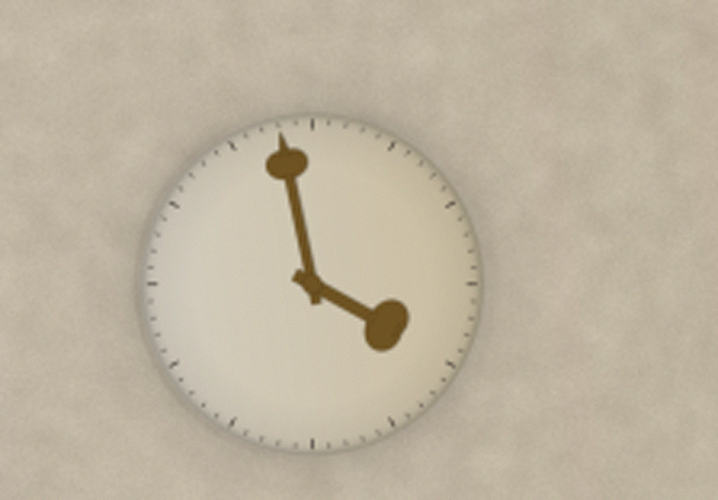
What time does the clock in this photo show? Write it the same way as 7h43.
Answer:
3h58
